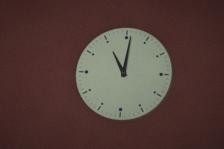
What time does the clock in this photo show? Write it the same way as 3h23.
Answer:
11h01
